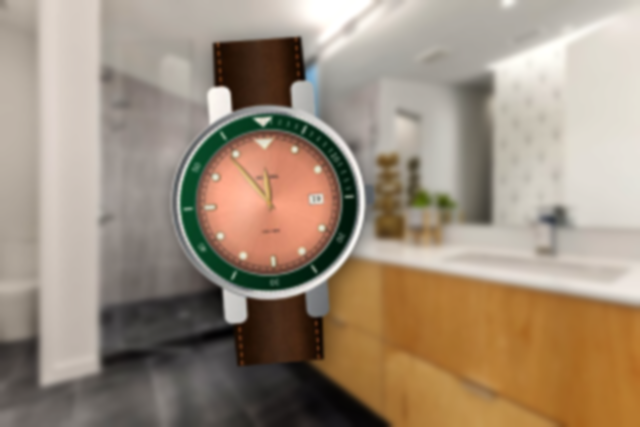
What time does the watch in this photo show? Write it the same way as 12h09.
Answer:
11h54
